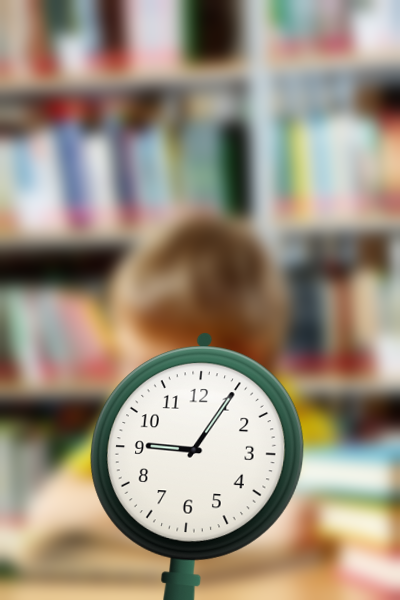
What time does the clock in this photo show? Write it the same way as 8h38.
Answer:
9h05
